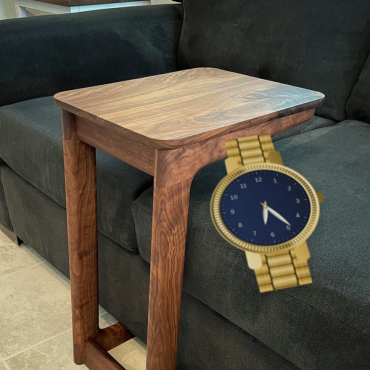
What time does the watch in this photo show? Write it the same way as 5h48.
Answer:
6h24
